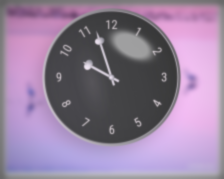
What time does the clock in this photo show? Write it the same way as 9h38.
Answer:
9h57
